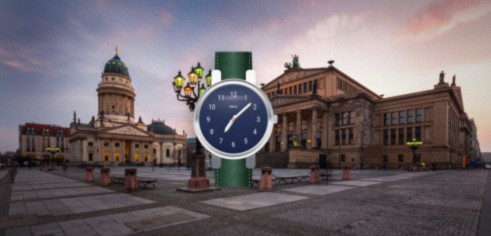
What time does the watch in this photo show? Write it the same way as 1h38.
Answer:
7h08
